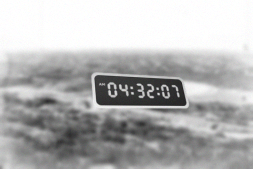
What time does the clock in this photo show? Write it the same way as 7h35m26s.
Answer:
4h32m07s
